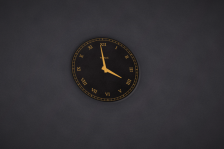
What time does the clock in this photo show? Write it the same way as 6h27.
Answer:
3h59
